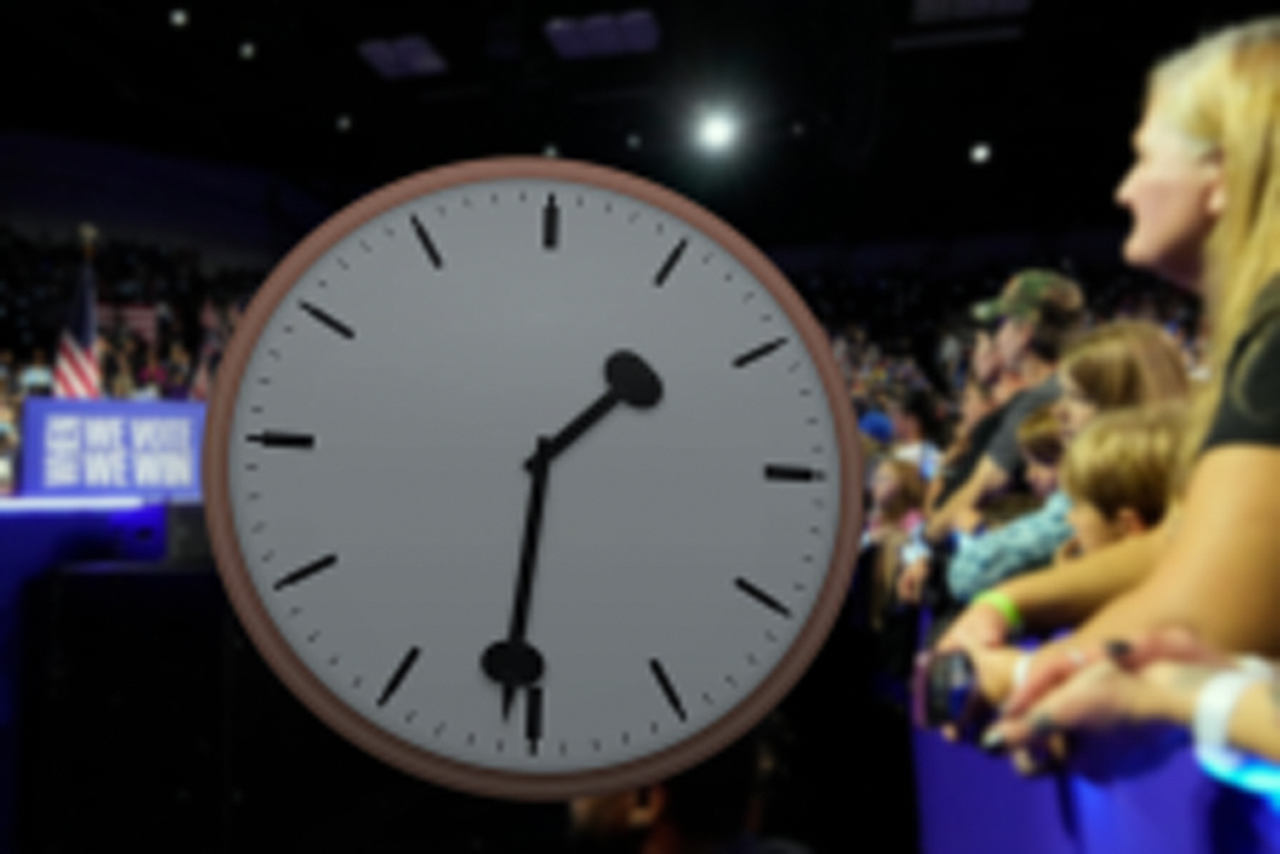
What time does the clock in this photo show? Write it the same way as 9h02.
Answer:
1h31
